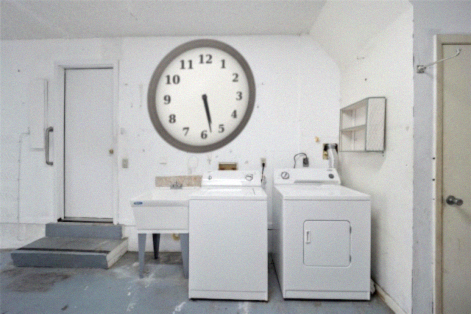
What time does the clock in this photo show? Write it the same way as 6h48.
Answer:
5h28
